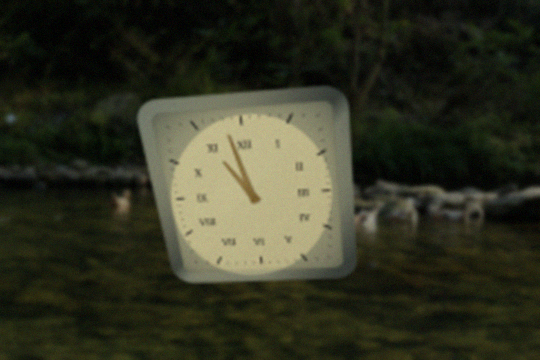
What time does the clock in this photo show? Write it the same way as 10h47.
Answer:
10h58
